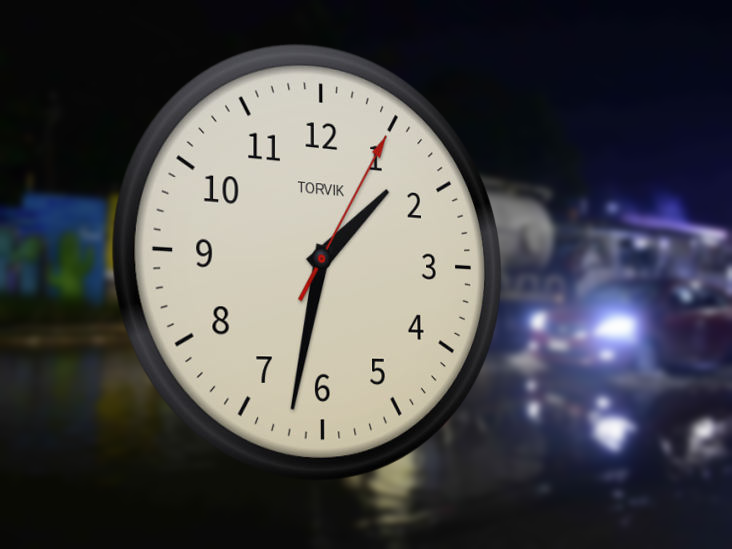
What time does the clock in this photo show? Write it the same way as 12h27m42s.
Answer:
1h32m05s
